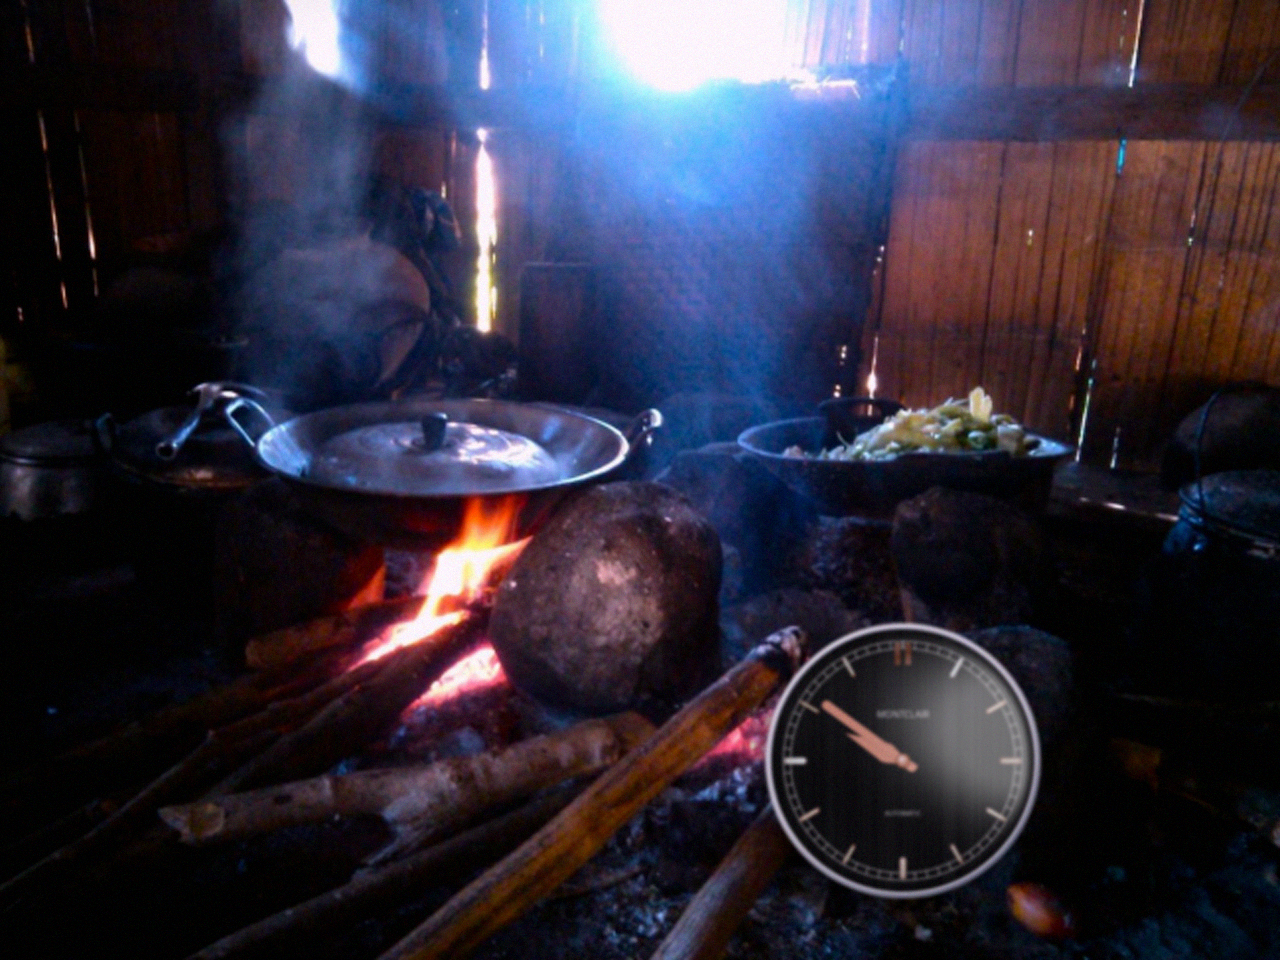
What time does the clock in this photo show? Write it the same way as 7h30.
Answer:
9h51
